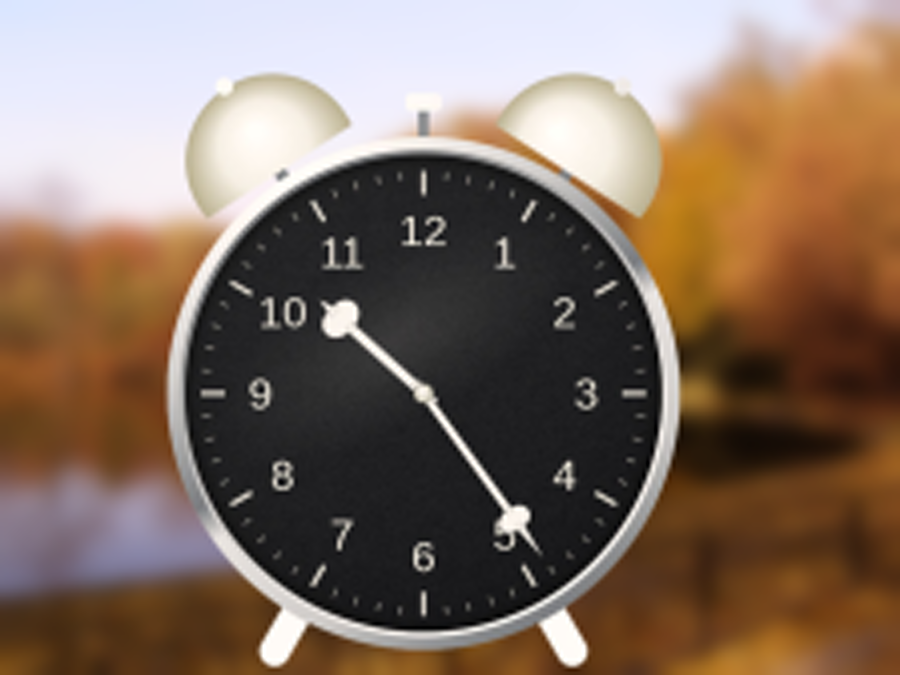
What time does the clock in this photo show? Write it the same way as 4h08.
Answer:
10h24
